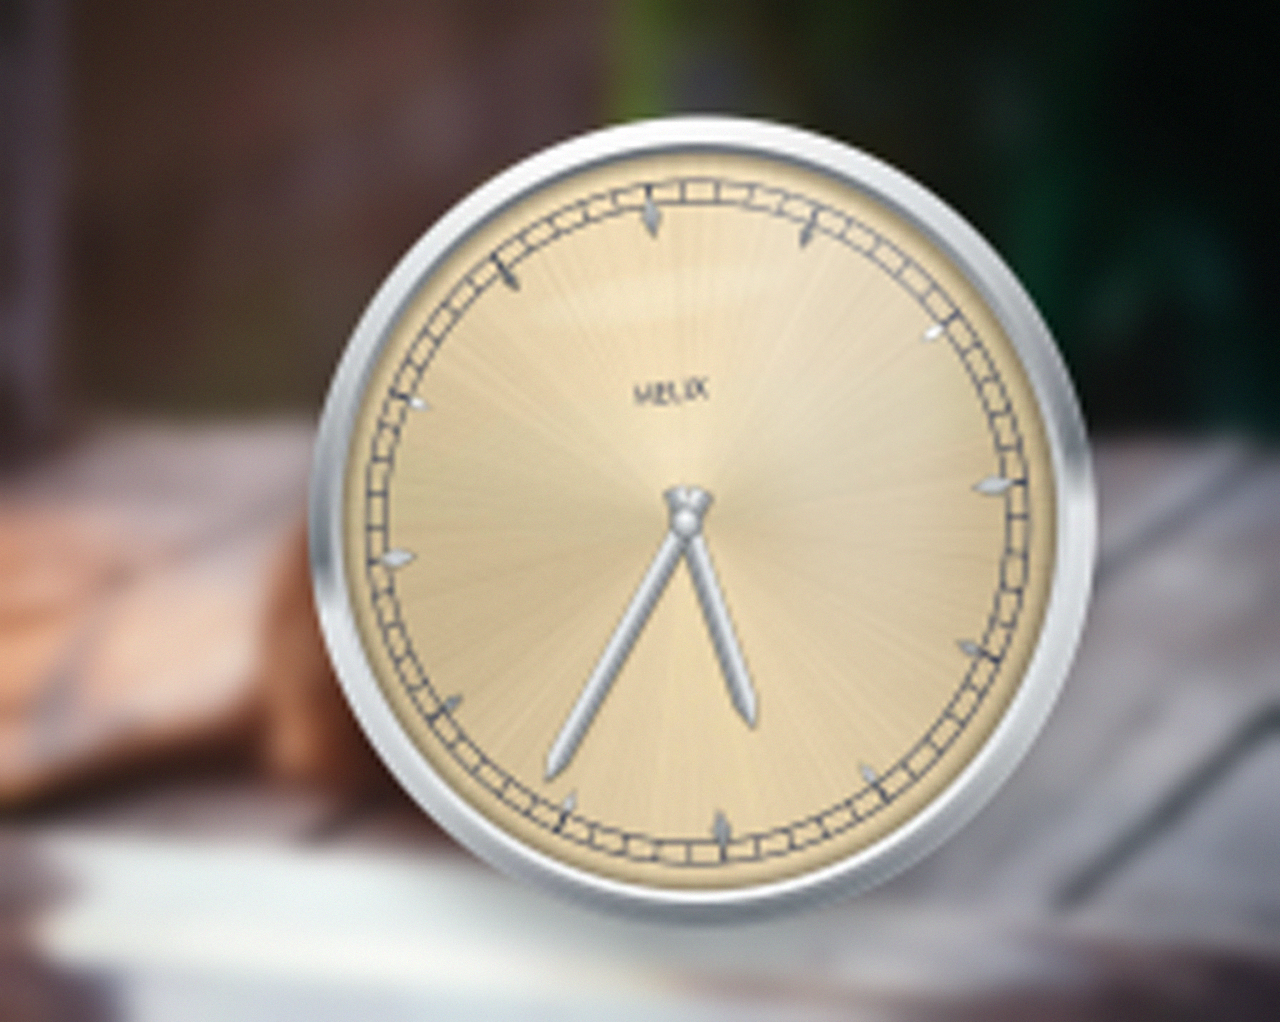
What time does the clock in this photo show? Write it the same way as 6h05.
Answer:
5h36
